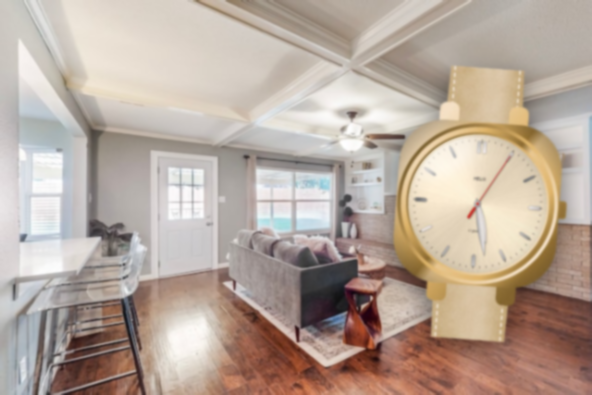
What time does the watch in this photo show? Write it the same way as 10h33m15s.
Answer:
5h28m05s
